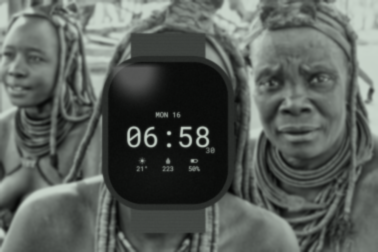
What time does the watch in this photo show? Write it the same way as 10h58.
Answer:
6h58
